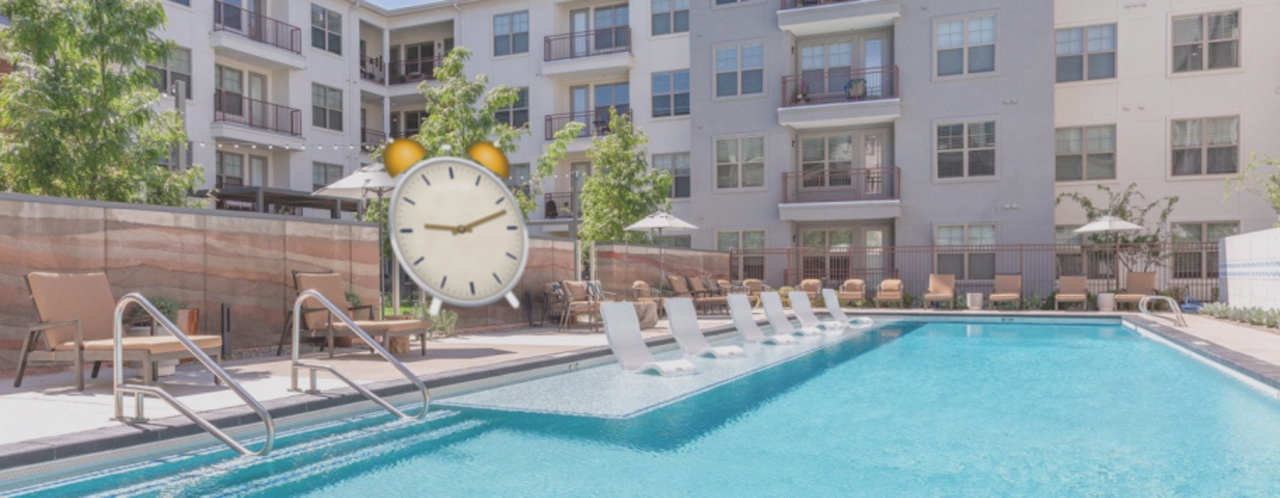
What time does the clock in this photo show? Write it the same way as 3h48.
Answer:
9h12
